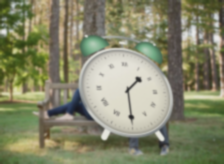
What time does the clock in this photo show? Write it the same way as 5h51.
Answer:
1h30
